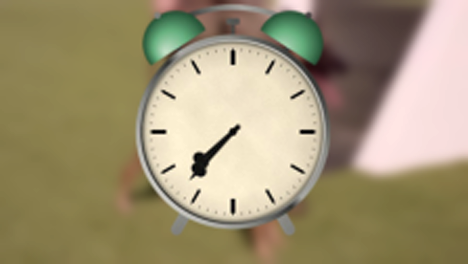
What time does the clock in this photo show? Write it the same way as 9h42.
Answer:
7h37
